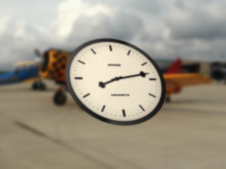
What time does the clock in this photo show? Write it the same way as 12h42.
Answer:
8h13
